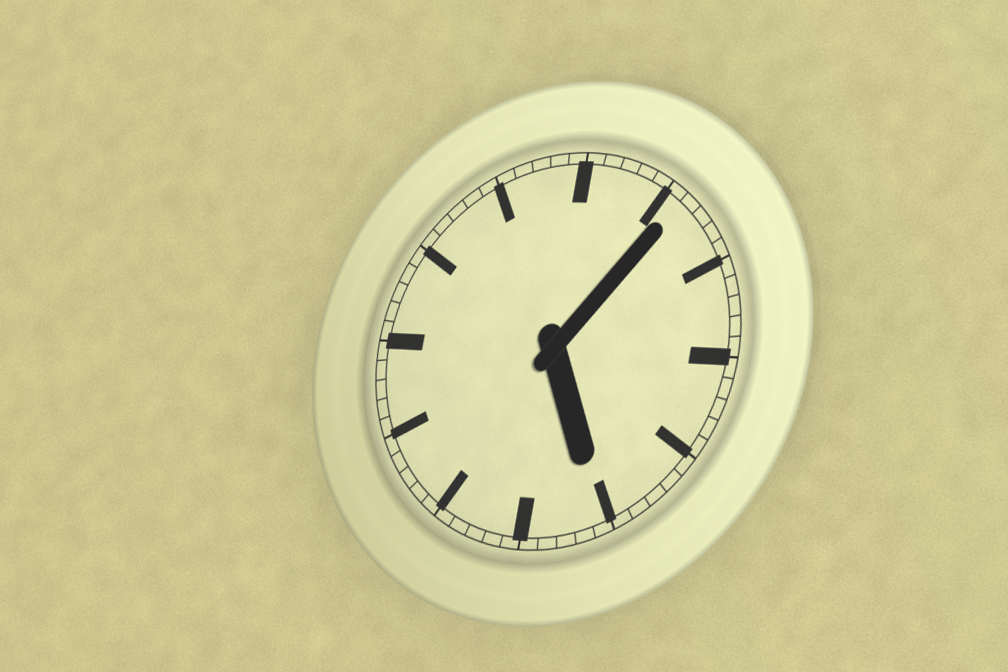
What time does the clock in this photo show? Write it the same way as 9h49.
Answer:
5h06
